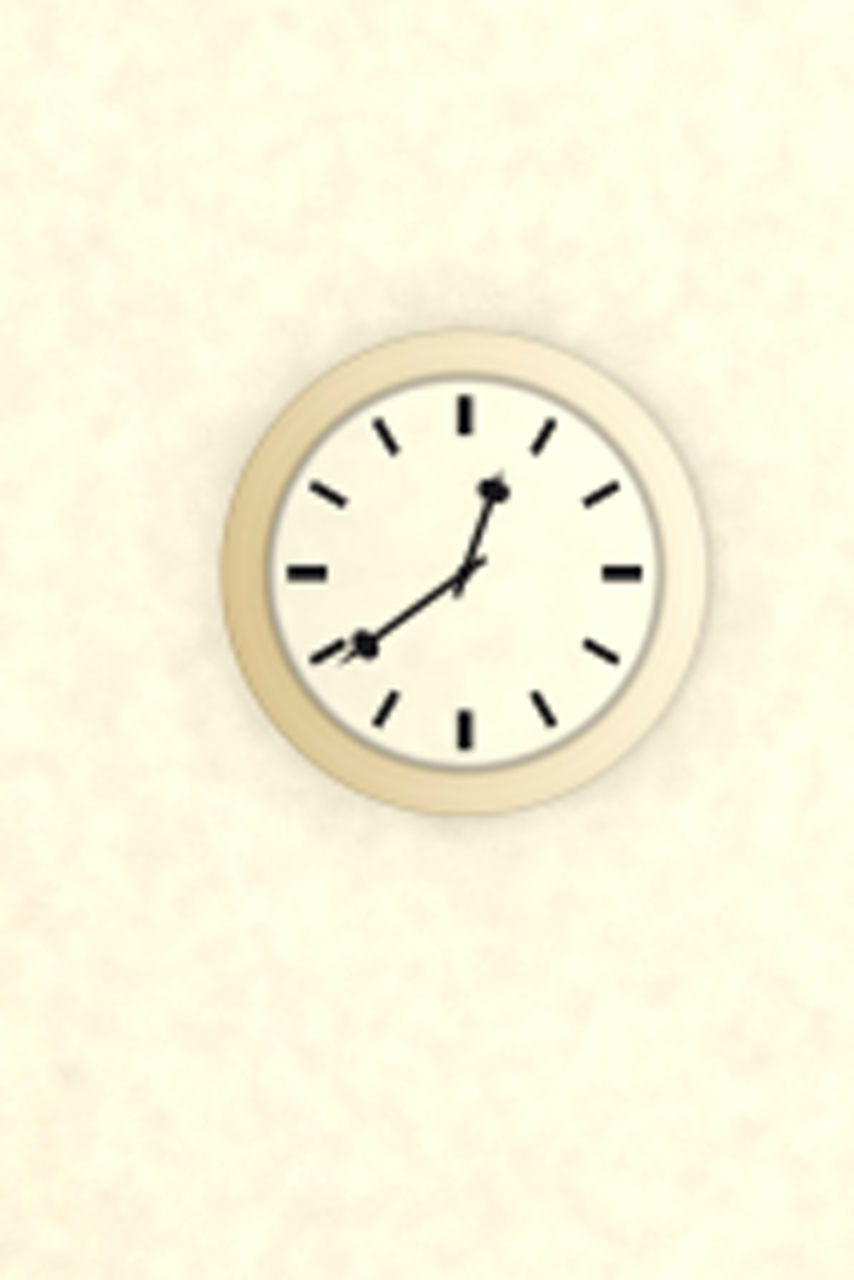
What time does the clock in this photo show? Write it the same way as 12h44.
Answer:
12h39
